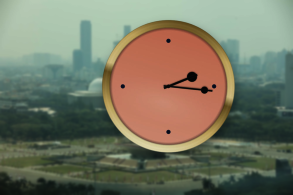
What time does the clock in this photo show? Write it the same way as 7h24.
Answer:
2h16
